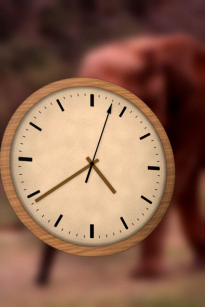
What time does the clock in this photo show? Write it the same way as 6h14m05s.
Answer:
4h39m03s
